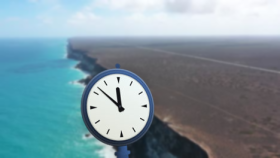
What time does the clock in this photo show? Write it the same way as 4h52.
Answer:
11h52
